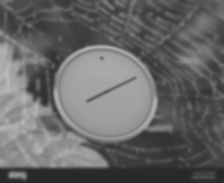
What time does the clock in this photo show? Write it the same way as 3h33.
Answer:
8h11
